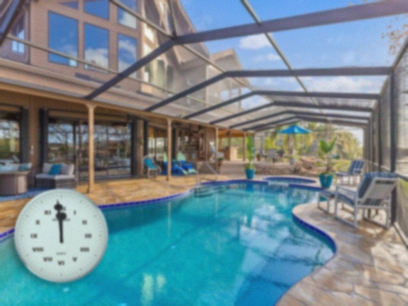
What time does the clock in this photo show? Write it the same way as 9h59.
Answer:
11h59
